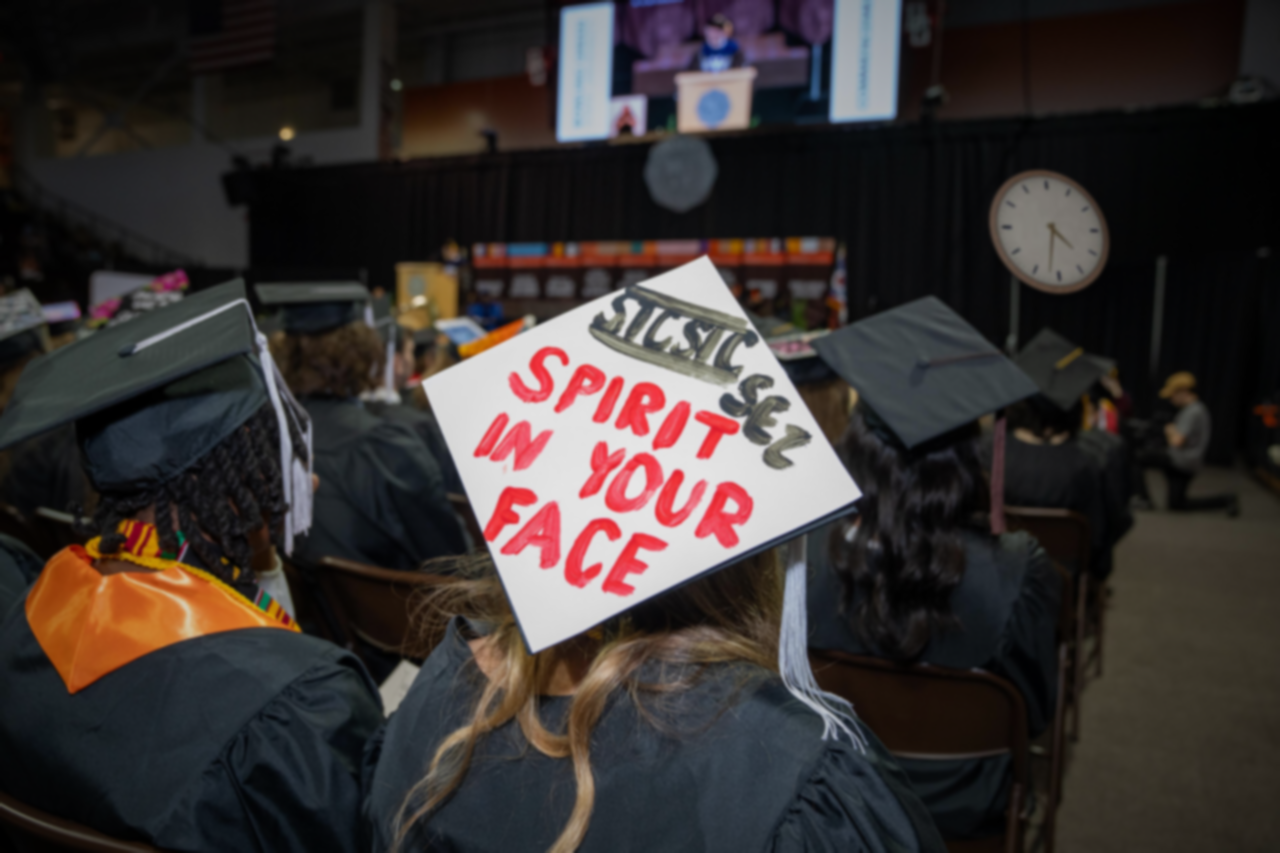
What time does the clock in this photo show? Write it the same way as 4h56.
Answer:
4h32
